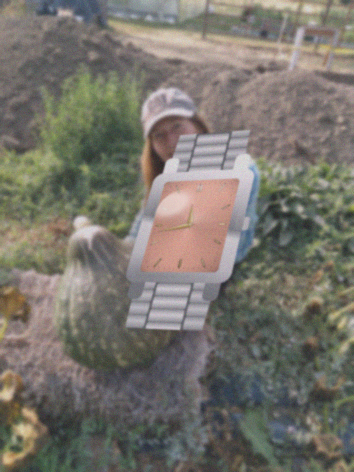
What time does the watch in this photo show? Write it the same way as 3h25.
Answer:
11h43
